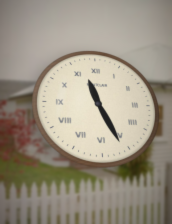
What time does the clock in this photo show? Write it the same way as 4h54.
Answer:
11h26
